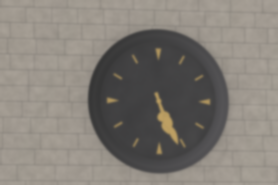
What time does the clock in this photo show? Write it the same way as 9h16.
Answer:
5h26
